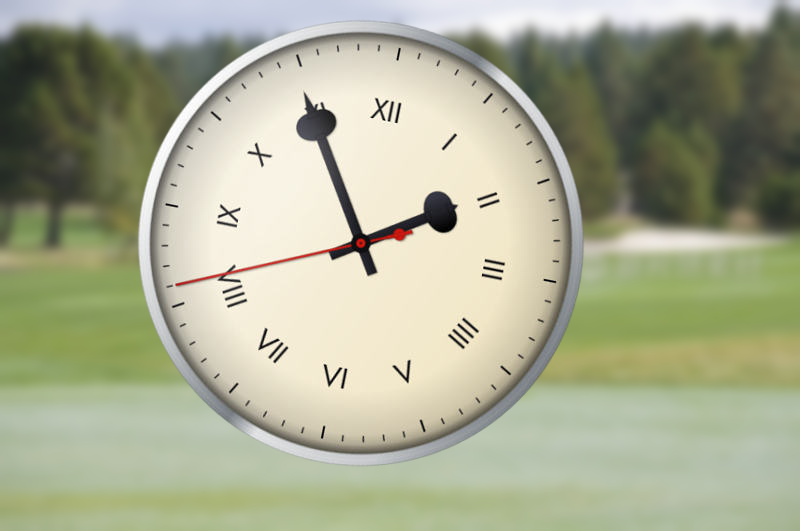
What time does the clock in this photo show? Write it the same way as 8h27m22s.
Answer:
1h54m41s
